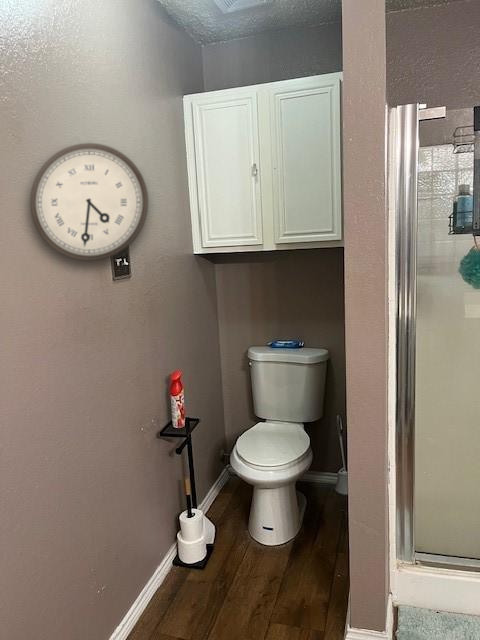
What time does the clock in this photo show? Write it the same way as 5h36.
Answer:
4h31
